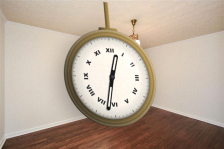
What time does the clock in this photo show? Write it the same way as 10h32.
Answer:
12h32
